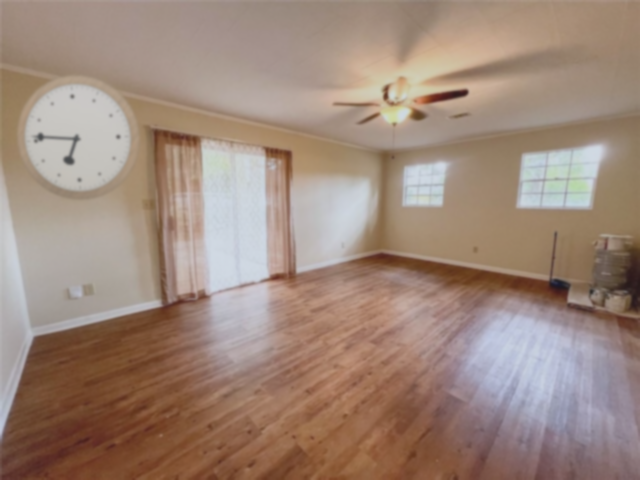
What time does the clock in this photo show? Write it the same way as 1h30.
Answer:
6h46
